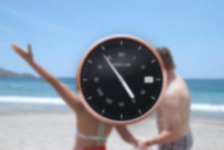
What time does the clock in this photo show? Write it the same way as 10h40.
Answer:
4h54
